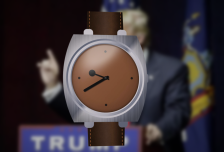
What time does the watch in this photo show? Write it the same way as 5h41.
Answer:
9h40
